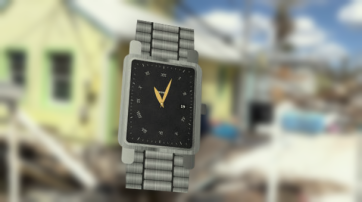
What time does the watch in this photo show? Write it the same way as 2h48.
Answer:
11h03
